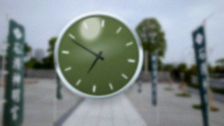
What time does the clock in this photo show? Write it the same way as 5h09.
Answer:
6h49
